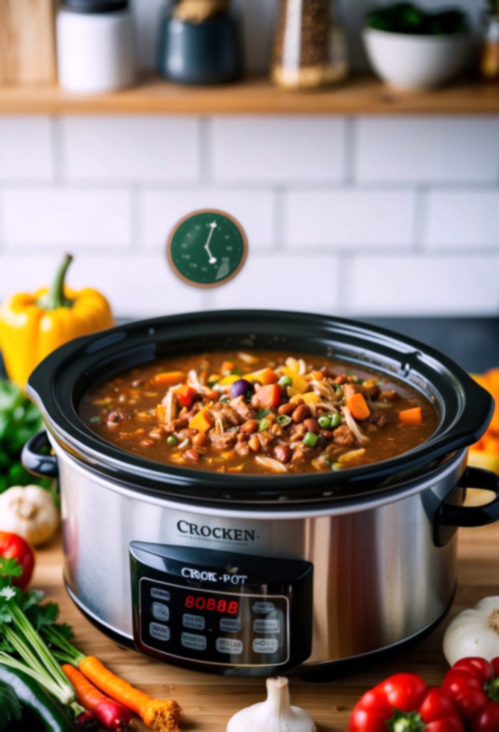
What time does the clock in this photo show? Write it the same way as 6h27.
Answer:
5h02
